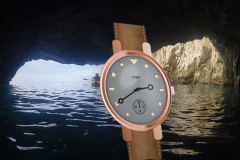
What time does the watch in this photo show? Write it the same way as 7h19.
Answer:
2h40
